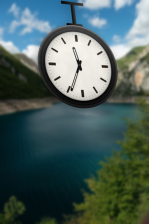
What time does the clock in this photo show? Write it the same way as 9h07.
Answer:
11h34
